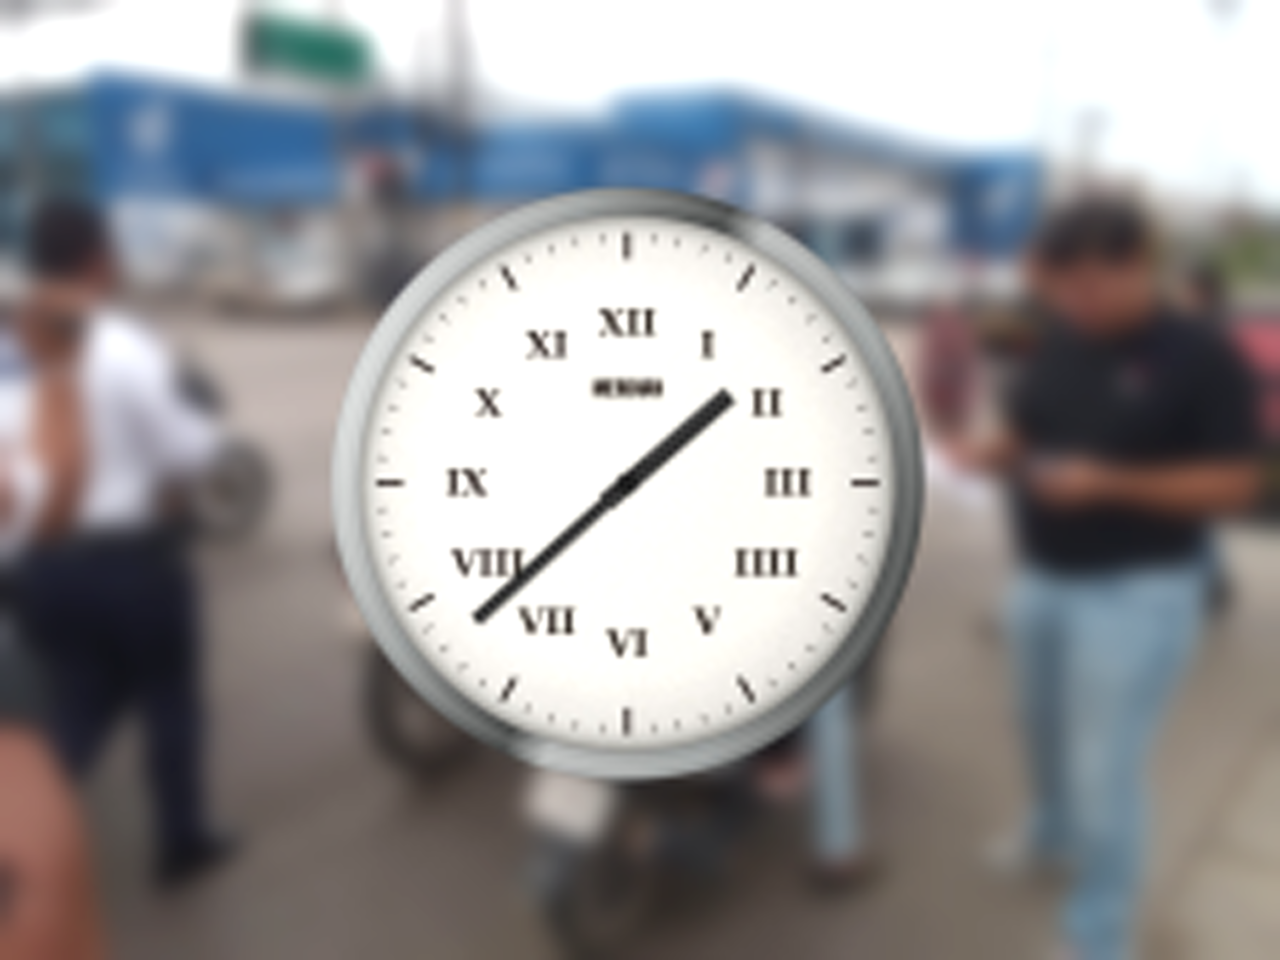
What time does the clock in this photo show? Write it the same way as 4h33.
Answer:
1h38
